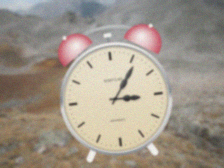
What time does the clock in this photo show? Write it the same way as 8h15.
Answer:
3h06
